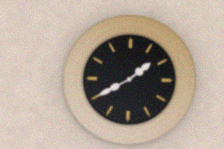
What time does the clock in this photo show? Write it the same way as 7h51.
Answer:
1h40
